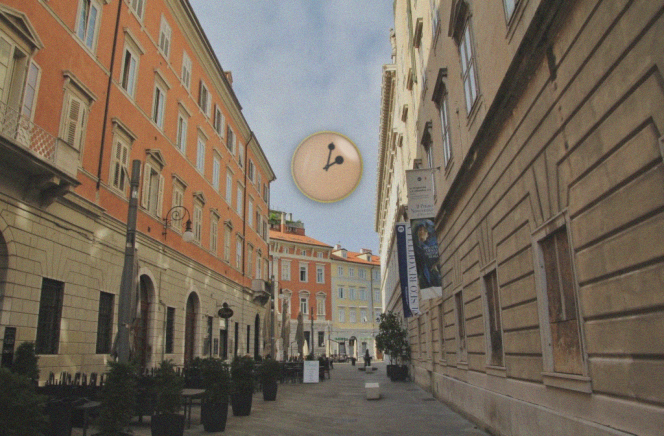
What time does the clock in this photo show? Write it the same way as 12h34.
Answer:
2h02
